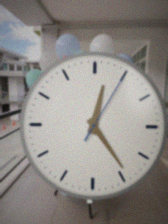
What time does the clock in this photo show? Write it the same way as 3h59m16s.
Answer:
12h24m05s
